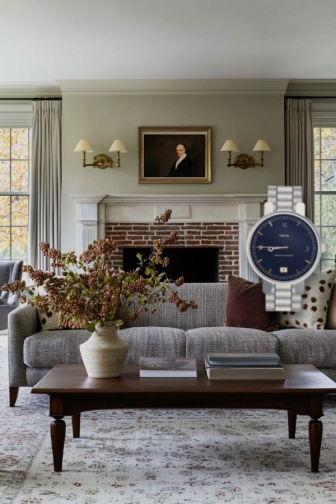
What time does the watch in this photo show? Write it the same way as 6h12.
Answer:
8h45
